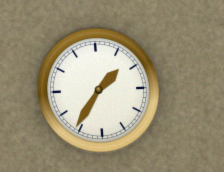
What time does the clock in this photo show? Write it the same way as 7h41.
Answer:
1h36
